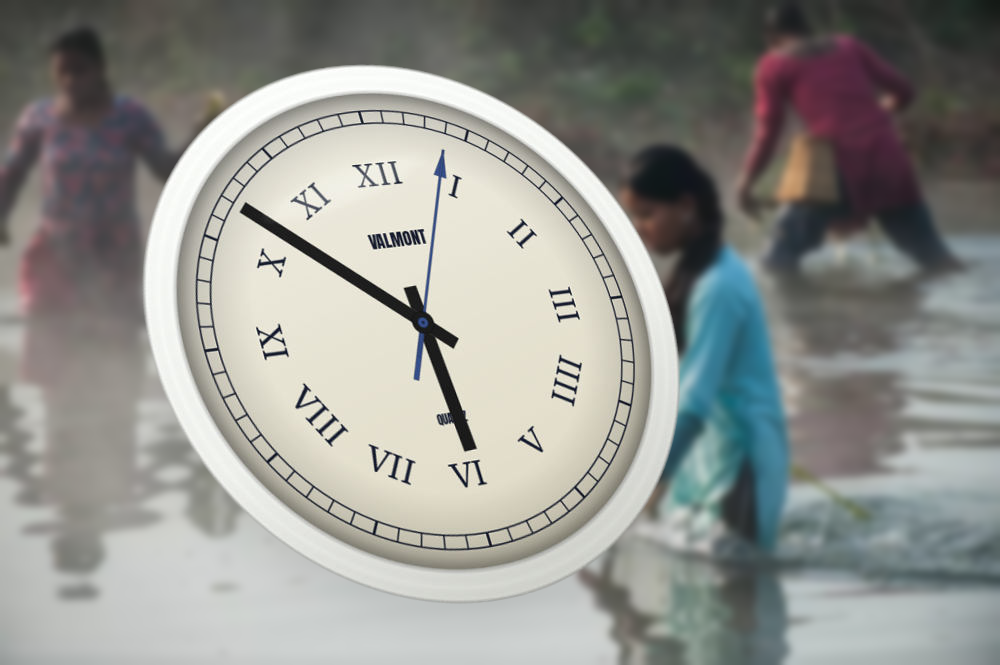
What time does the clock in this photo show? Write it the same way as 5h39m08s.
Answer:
5h52m04s
